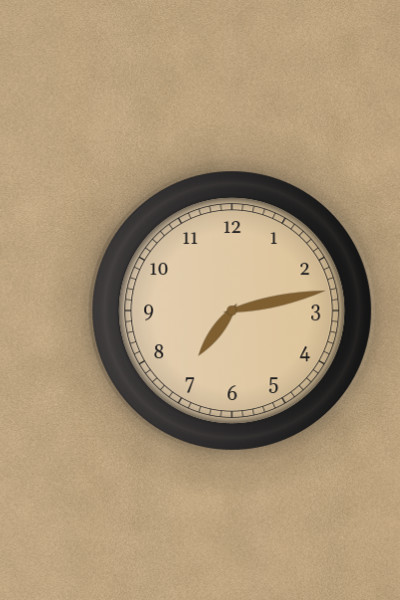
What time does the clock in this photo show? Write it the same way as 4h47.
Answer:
7h13
